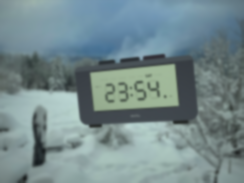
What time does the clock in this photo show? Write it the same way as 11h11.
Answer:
23h54
